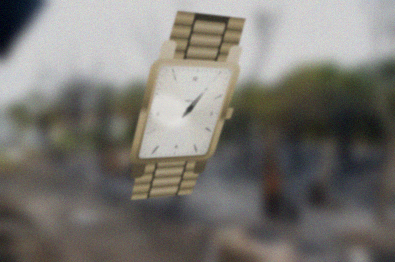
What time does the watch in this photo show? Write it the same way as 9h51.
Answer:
1h05
